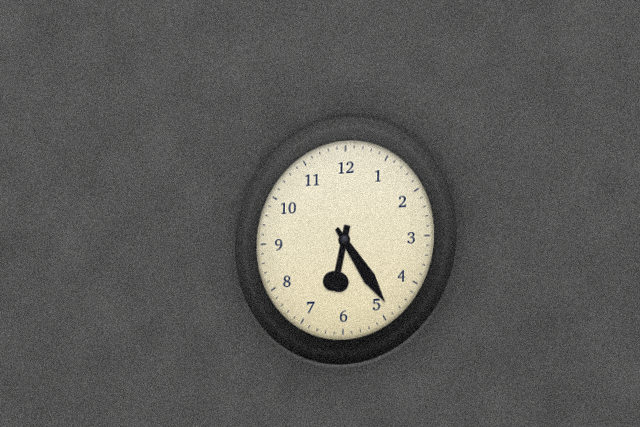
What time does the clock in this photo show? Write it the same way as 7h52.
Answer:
6h24
